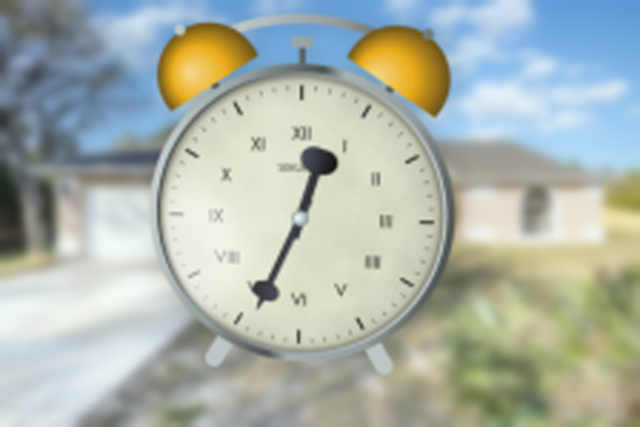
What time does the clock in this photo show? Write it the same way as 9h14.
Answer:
12h34
